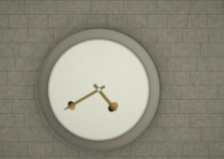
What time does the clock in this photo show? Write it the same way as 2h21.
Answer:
4h40
